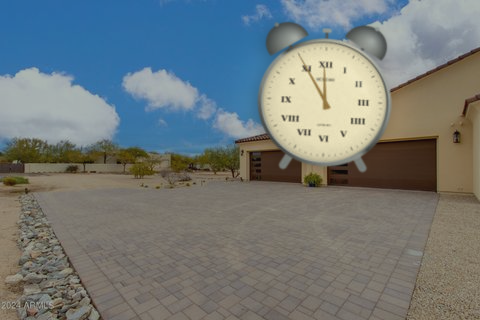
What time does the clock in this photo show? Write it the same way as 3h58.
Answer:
11h55
